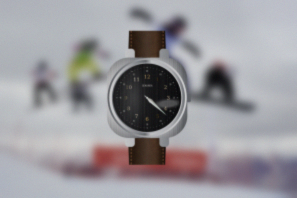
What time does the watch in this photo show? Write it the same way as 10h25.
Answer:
4h22
